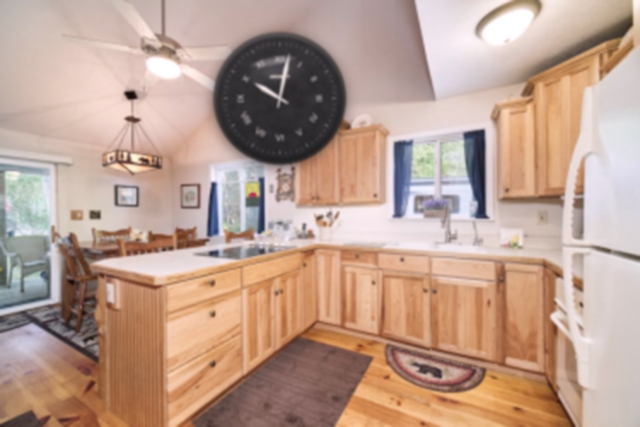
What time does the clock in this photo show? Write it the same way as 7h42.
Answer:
10h02
